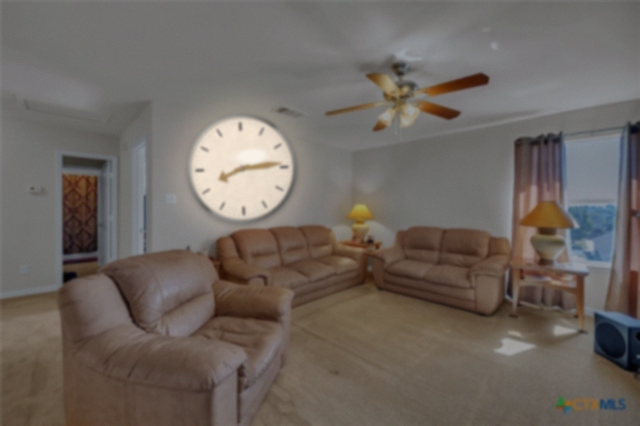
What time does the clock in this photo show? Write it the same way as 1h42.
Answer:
8h14
